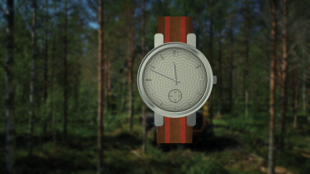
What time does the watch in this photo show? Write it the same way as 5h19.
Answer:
11h49
